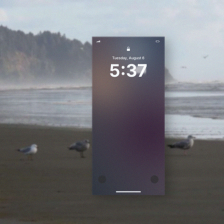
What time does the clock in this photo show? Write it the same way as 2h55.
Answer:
5h37
